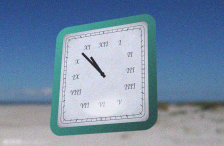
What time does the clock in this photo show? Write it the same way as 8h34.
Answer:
10h53
